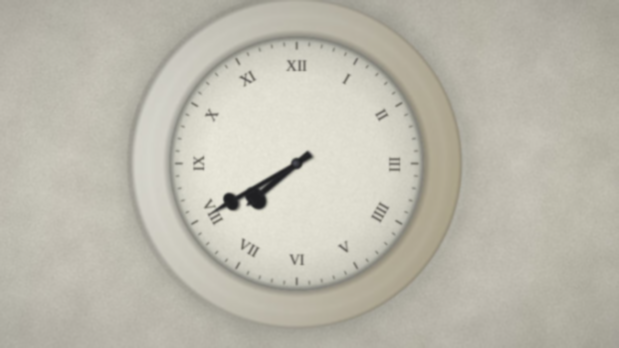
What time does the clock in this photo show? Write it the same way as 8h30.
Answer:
7h40
